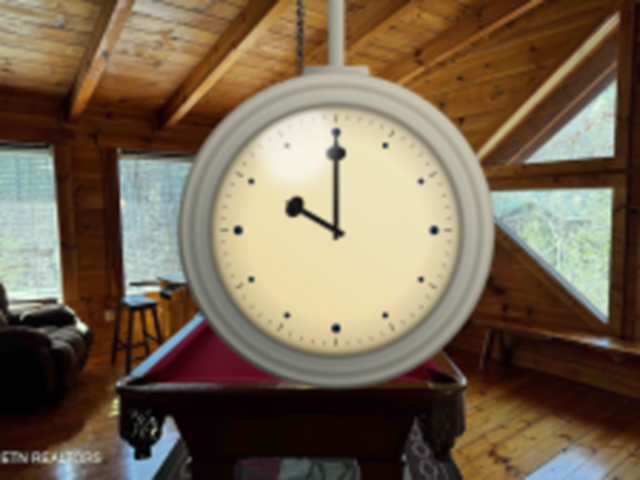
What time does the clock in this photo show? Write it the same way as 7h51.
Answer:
10h00
